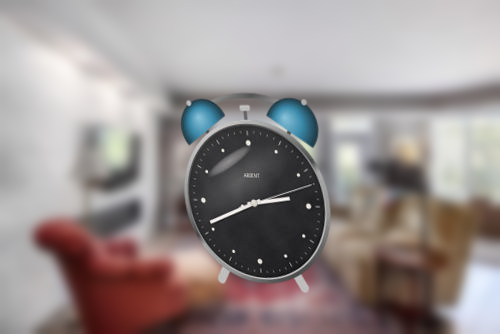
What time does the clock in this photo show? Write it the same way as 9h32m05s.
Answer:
2h41m12s
